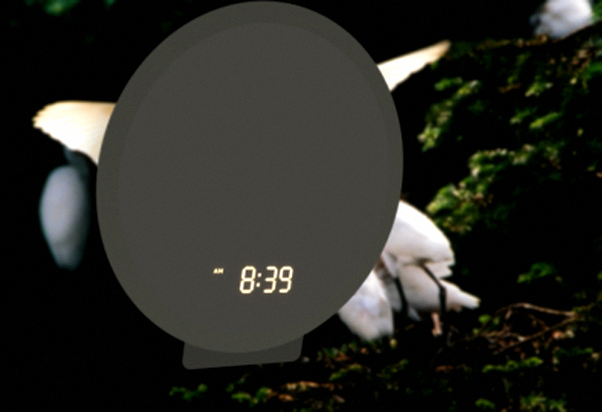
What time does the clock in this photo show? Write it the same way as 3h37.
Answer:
8h39
